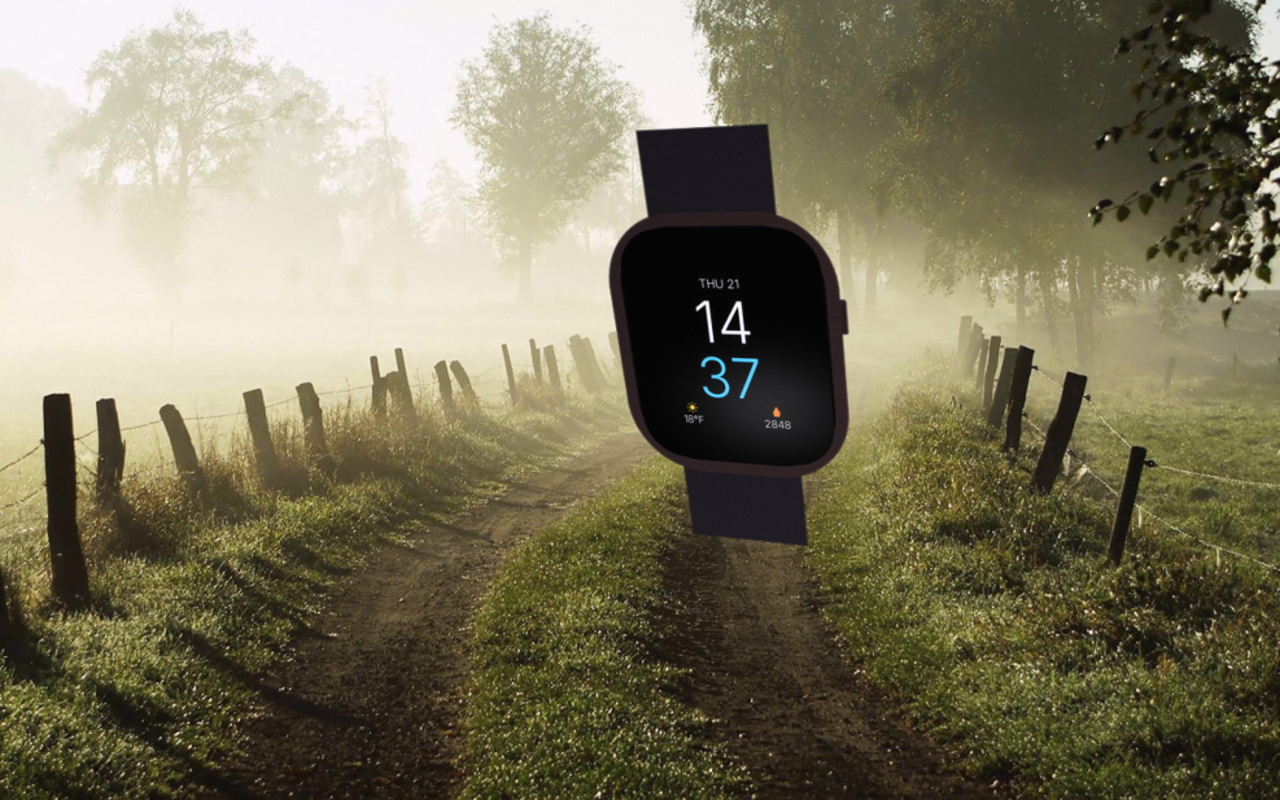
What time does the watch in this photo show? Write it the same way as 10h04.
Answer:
14h37
